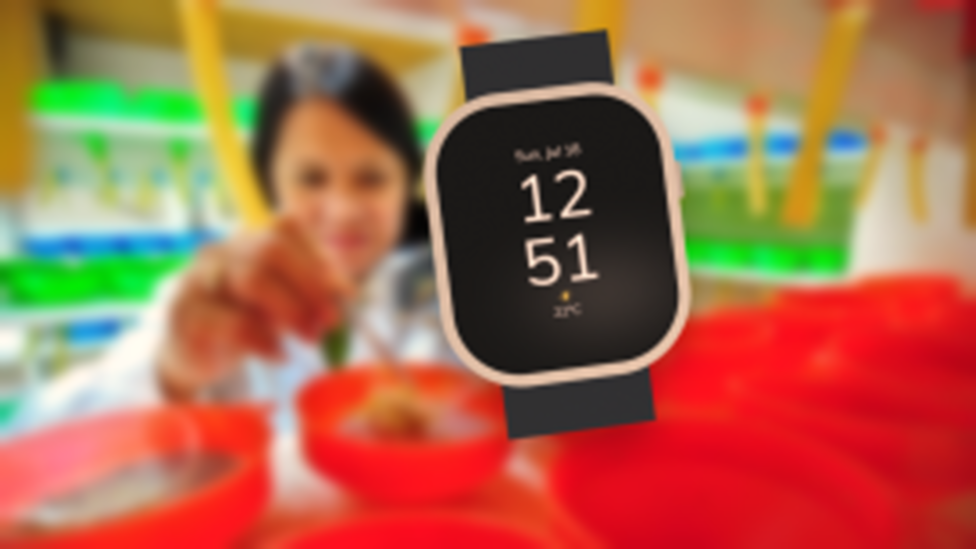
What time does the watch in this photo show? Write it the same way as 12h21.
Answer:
12h51
